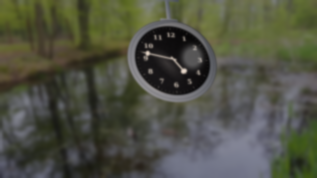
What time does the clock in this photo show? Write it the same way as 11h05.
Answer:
4h47
